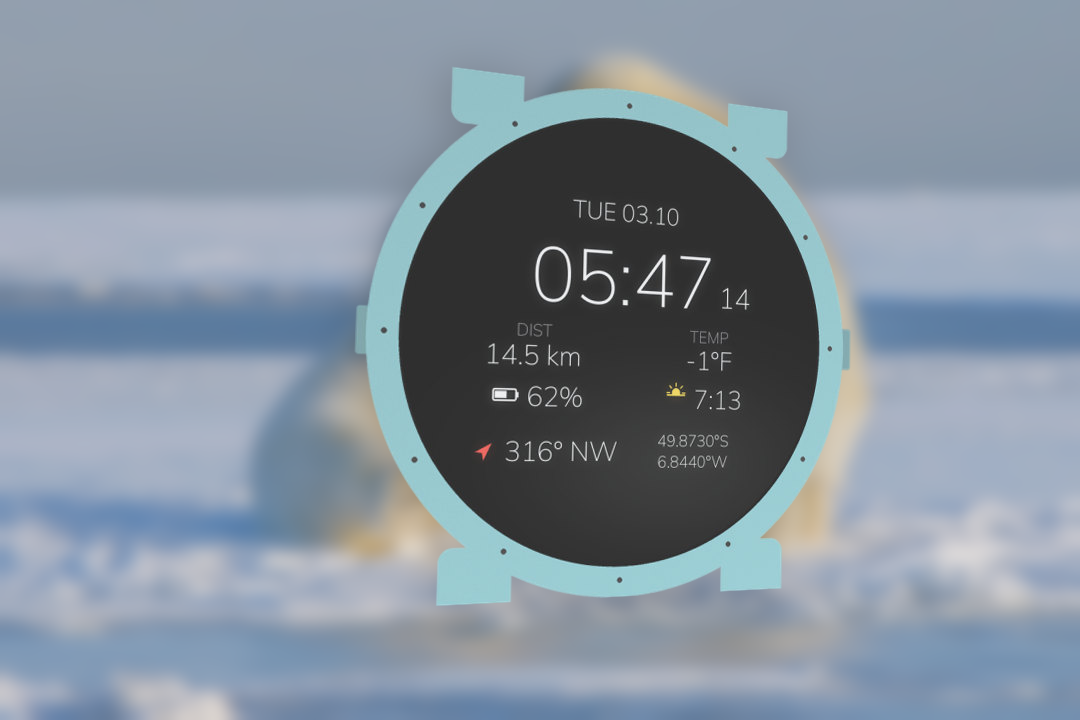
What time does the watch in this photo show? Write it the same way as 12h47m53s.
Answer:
5h47m14s
